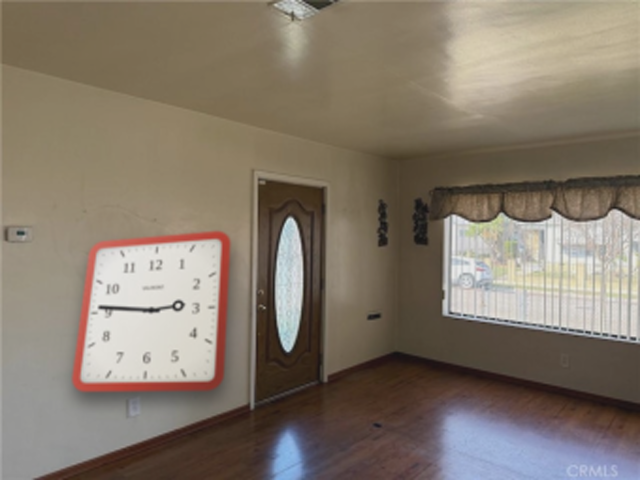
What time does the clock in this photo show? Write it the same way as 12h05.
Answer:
2h46
